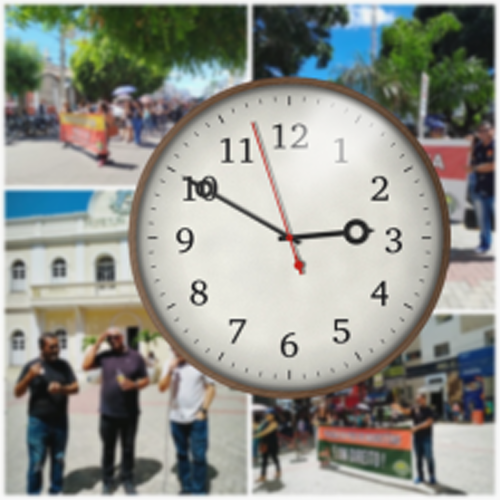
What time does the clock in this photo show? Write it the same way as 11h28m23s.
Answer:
2h49m57s
